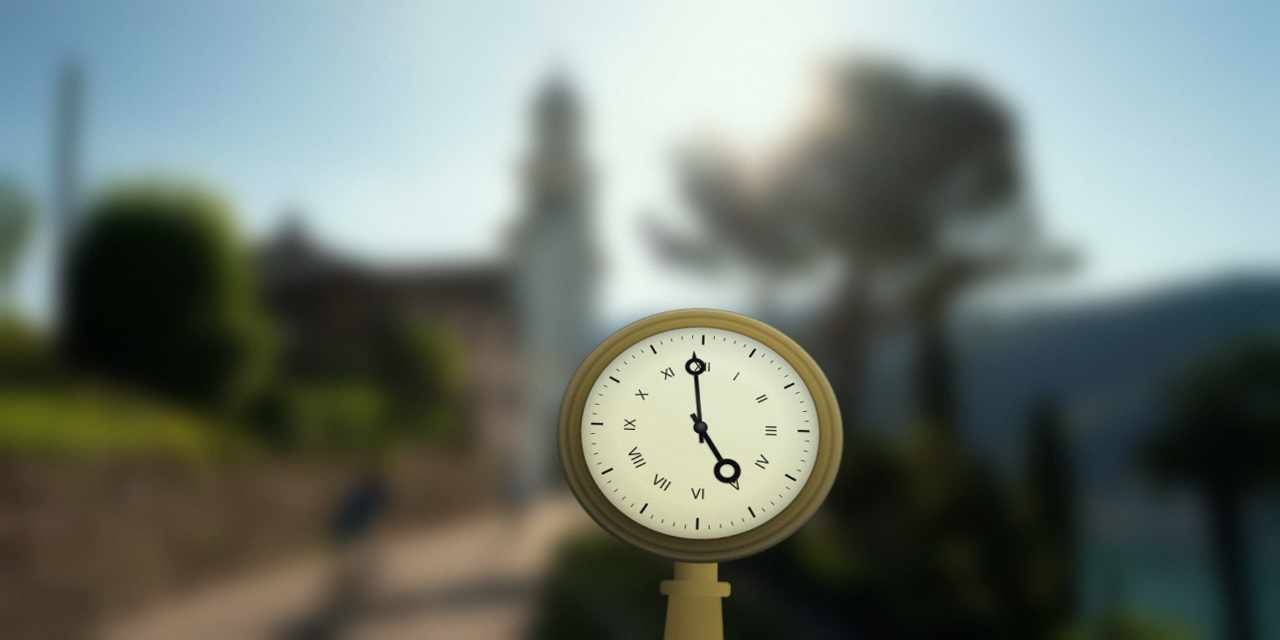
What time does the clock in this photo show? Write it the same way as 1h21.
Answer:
4h59
